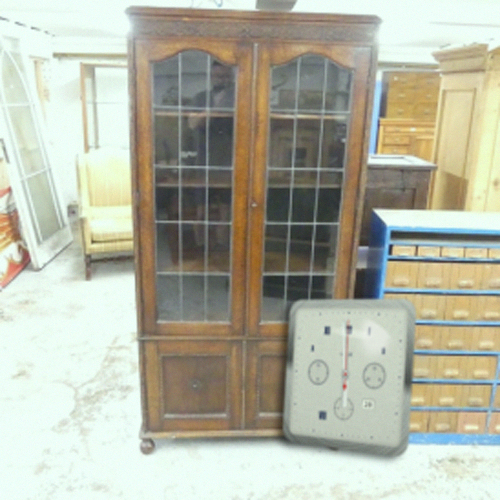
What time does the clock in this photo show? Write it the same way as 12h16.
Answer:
5h59
